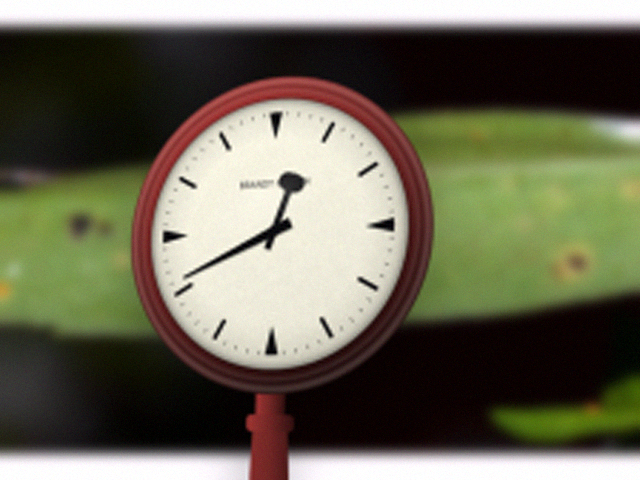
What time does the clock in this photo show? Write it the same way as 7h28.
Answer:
12h41
